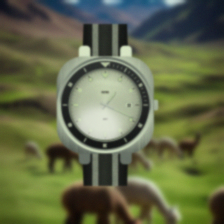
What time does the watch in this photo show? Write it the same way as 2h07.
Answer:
1h19
